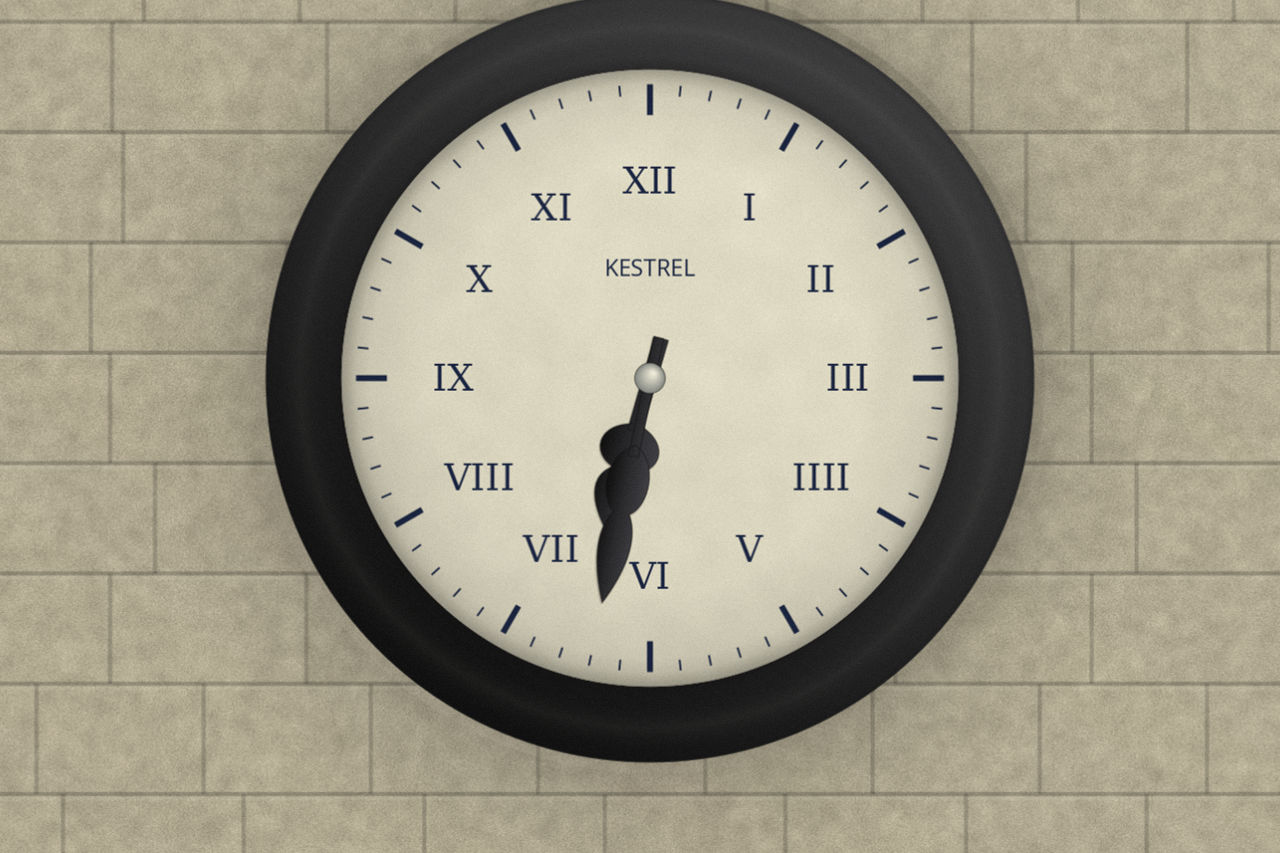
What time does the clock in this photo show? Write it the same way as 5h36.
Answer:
6h32
